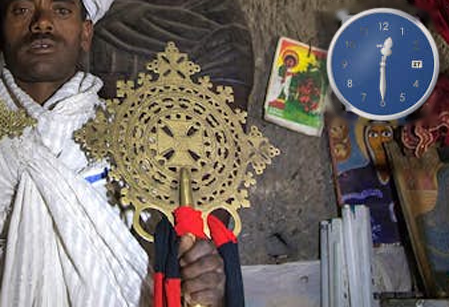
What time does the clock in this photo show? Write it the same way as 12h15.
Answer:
12h30
